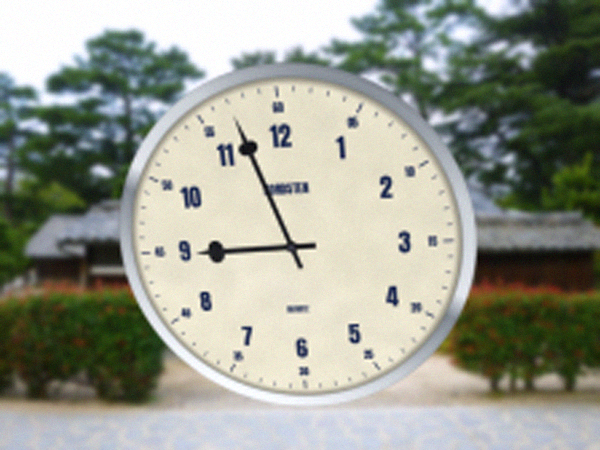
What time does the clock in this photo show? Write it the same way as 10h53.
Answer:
8h57
